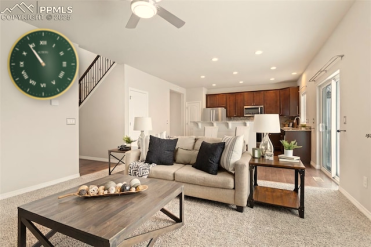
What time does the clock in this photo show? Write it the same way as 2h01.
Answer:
10h54
